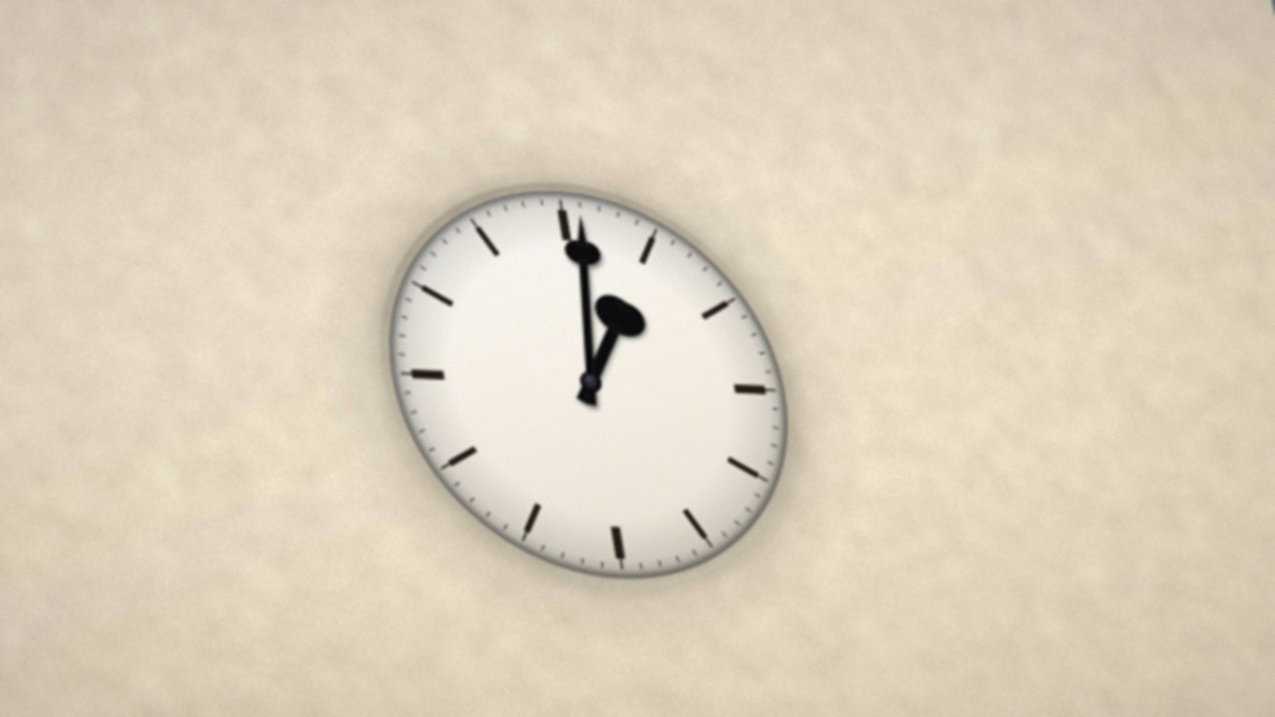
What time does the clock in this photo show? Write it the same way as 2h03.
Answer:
1h01
